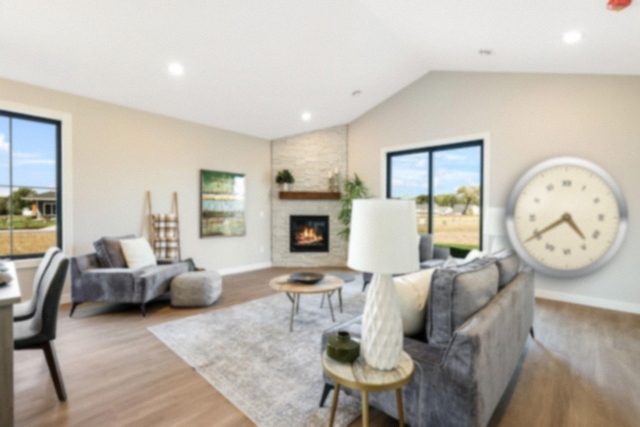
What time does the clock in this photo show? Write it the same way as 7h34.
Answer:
4h40
